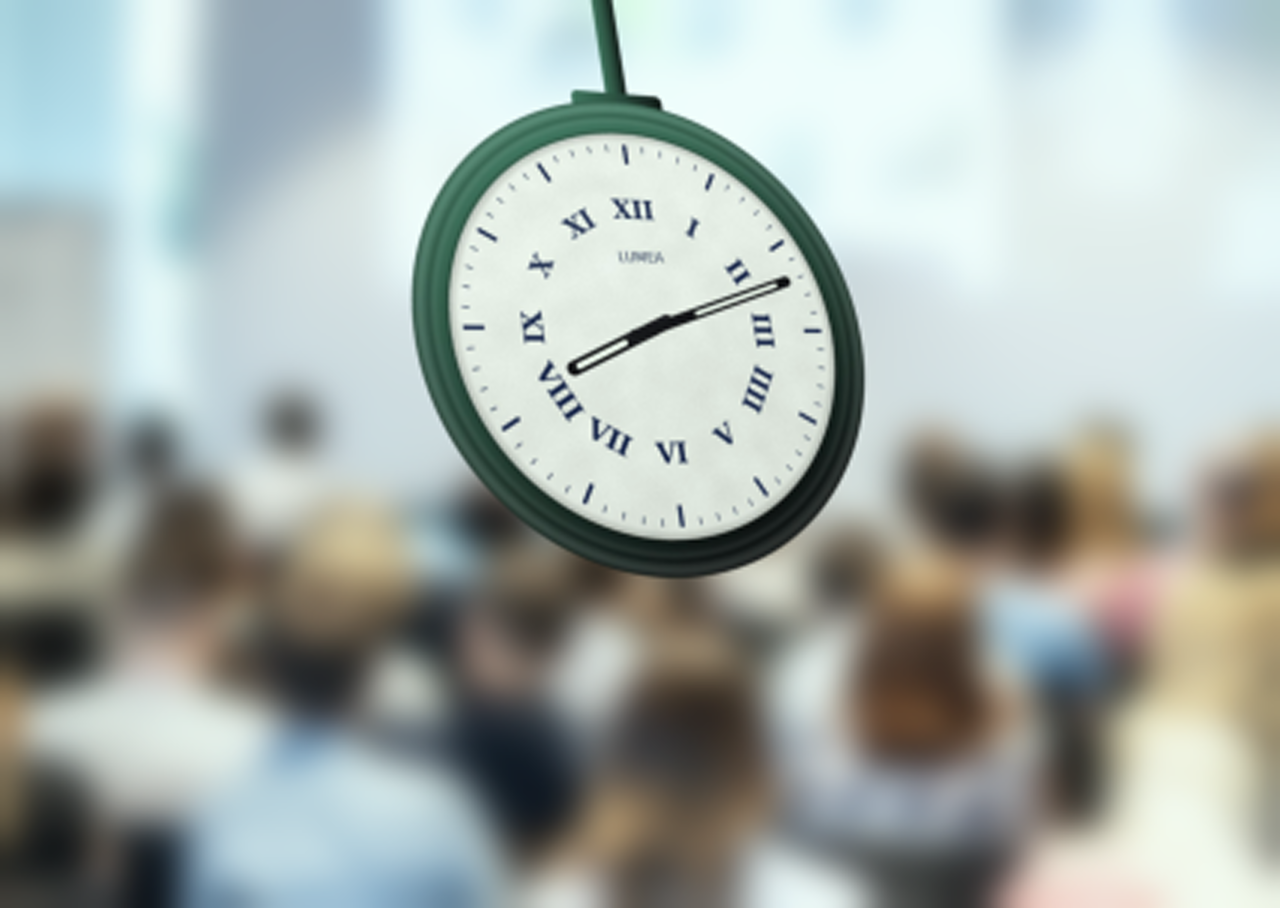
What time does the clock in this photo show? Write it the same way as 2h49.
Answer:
8h12
